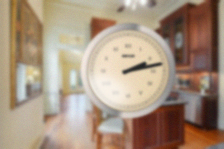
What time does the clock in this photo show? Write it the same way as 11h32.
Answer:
2h13
